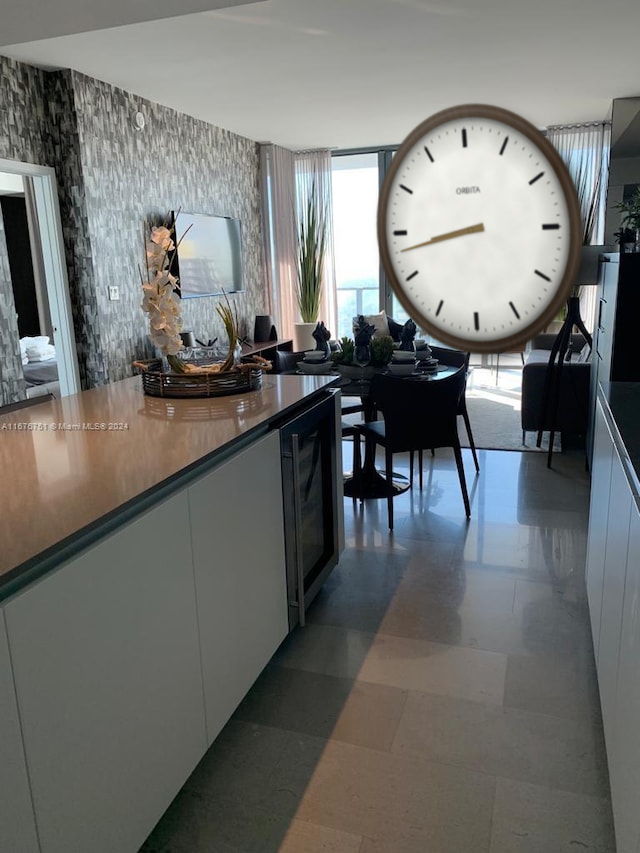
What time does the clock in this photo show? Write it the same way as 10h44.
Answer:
8h43
